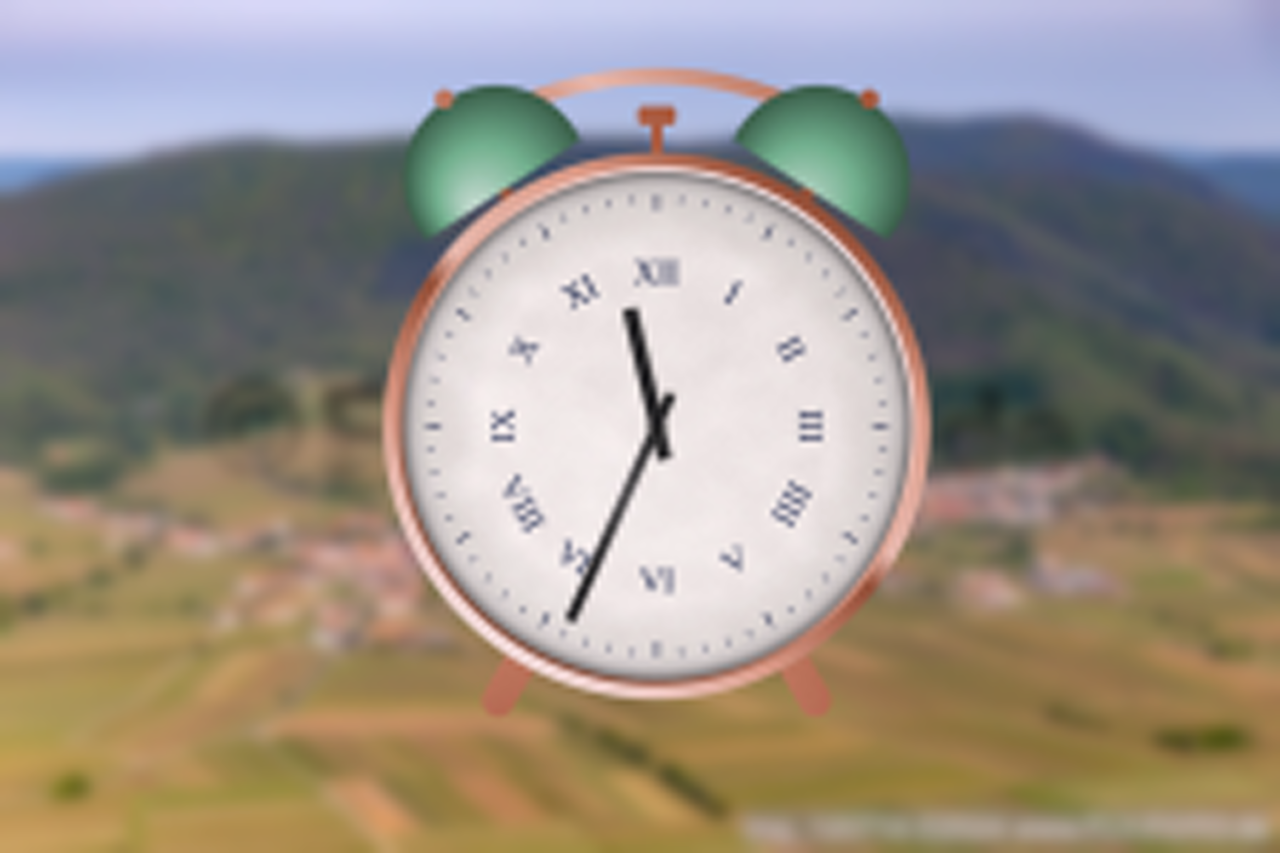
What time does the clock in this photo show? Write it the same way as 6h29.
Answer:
11h34
